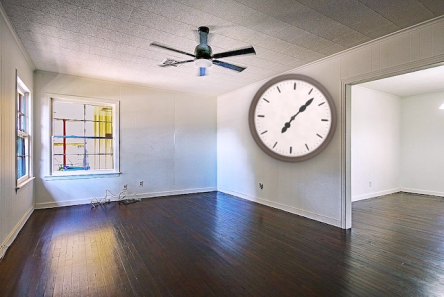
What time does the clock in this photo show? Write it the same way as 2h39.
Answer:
7h07
